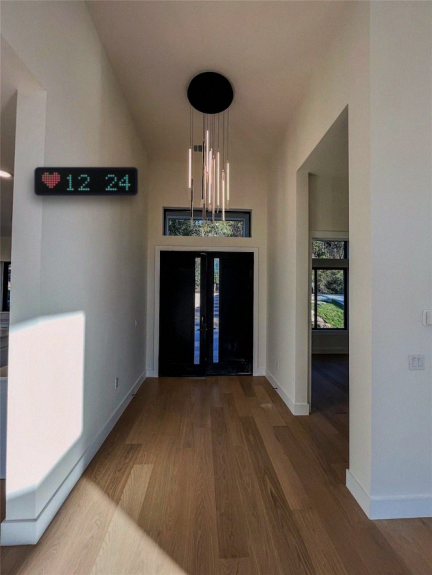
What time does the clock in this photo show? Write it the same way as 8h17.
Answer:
12h24
